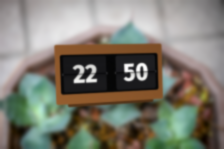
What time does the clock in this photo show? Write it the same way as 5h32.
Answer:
22h50
